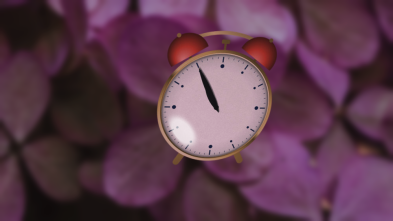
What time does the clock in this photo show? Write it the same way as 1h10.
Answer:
10h55
